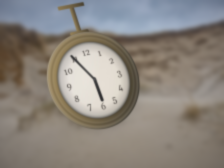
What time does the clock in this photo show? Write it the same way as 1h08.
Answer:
5h55
